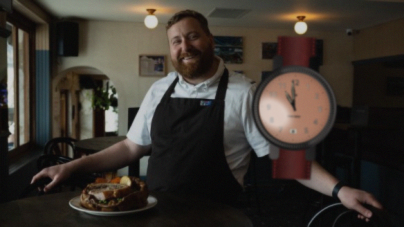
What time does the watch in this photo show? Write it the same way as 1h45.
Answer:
10h59
